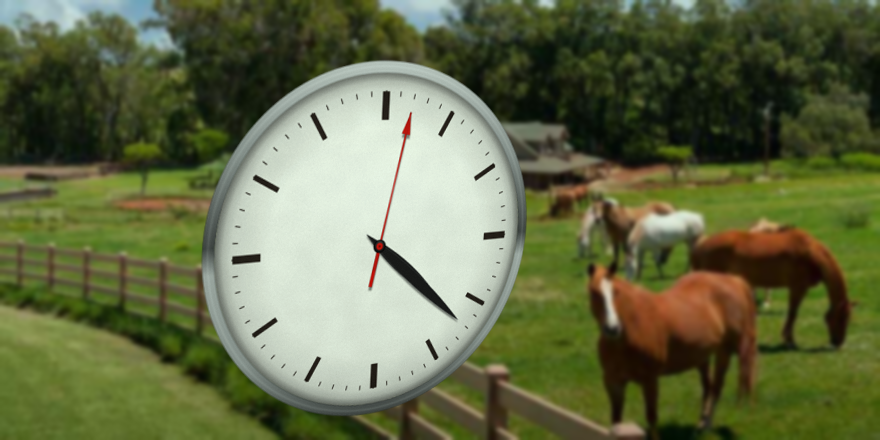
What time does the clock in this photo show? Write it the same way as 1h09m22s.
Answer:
4h22m02s
